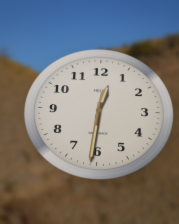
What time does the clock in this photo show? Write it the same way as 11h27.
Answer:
12h31
